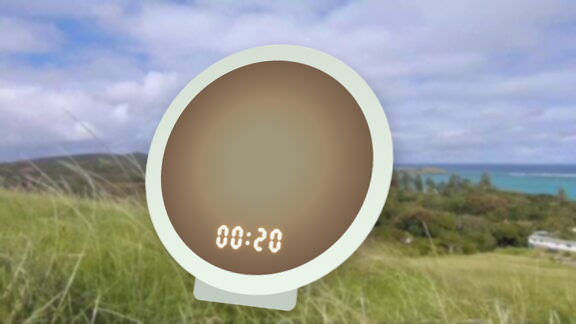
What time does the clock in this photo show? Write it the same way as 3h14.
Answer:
0h20
